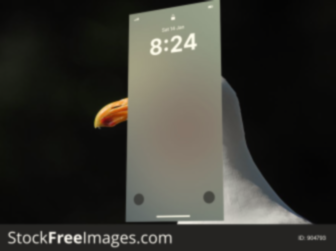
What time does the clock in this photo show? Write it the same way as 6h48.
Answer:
8h24
